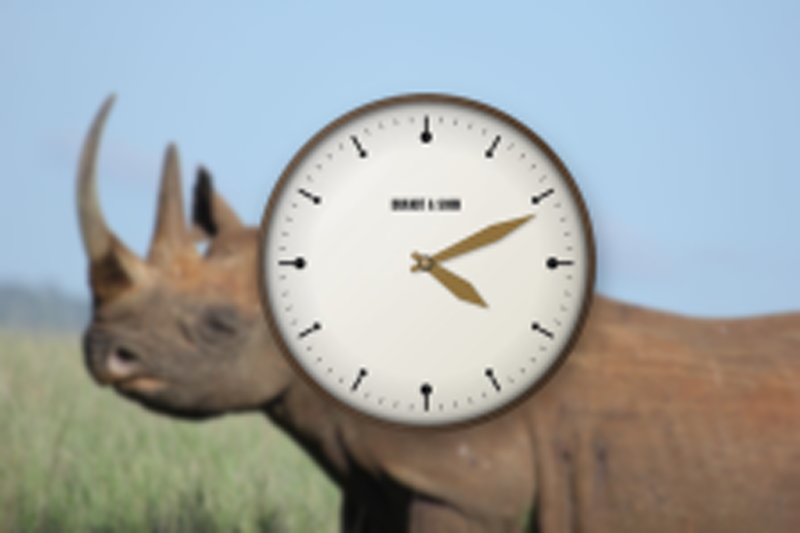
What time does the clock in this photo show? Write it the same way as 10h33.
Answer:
4h11
